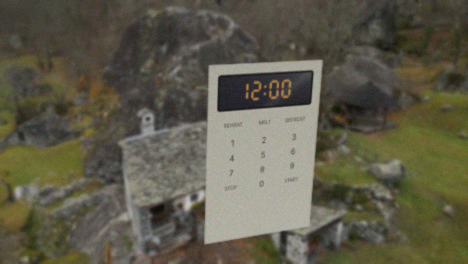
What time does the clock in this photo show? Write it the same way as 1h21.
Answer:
12h00
